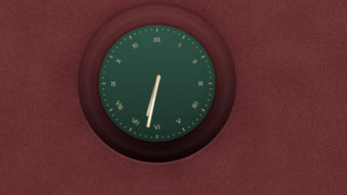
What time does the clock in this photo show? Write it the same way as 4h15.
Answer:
6h32
